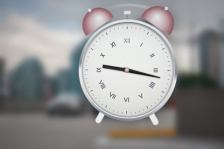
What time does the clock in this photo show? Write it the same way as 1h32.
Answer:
9h17
